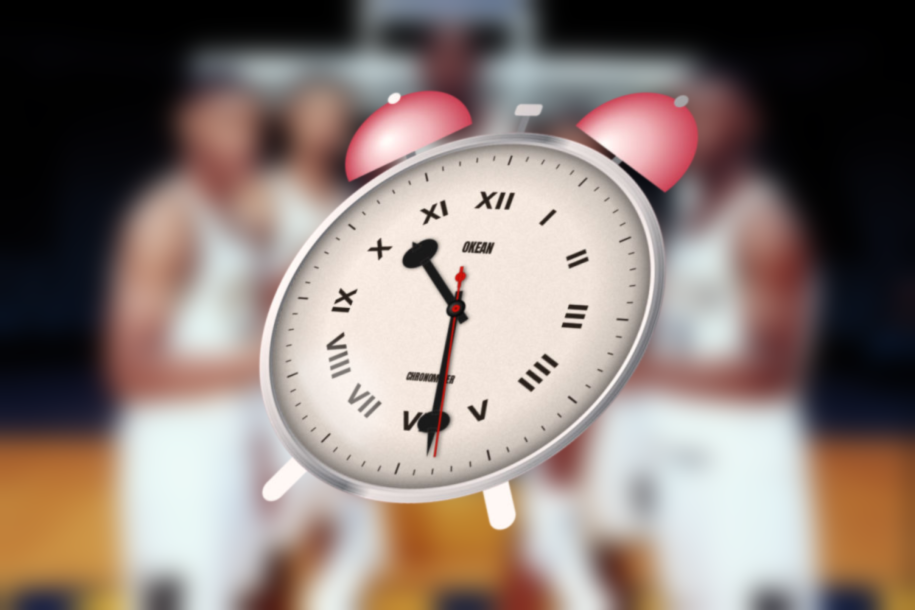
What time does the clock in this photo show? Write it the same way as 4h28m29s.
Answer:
10h28m28s
